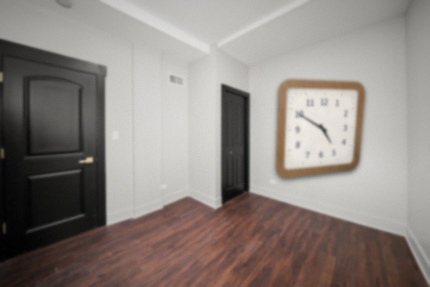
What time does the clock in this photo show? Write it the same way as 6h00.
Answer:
4h50
